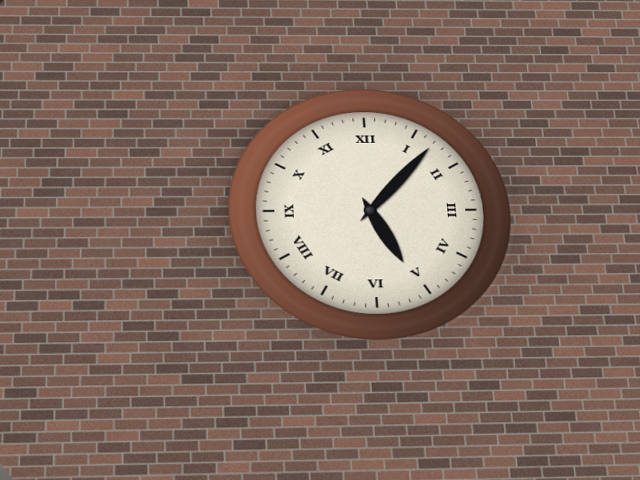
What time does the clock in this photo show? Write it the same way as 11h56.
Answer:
5h07
